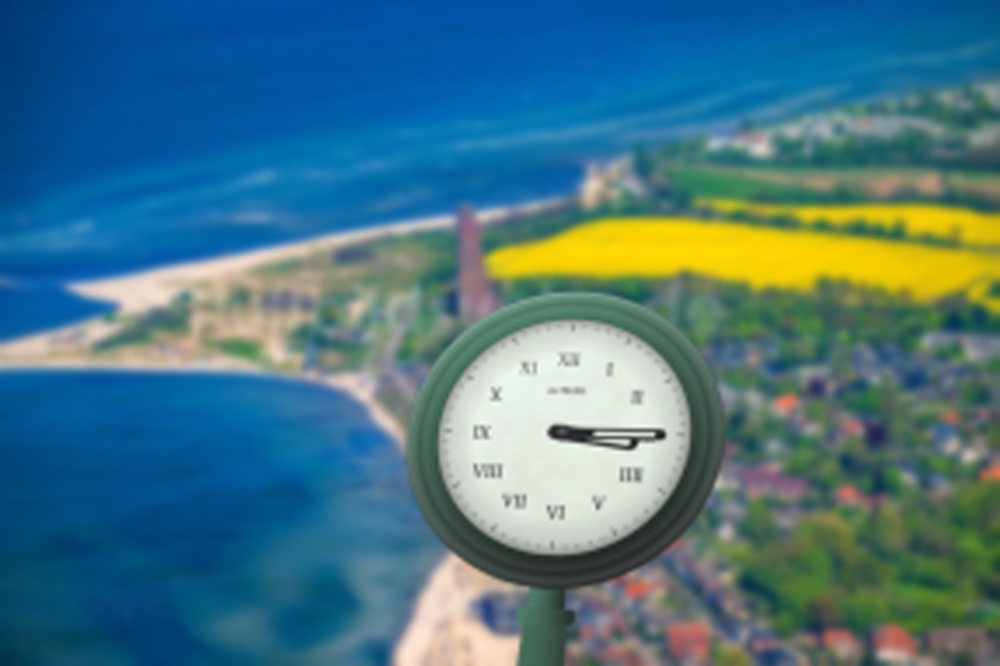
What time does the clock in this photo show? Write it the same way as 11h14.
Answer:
3h15
